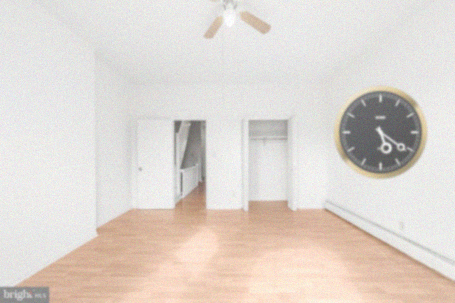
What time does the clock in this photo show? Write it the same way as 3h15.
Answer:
5h21
